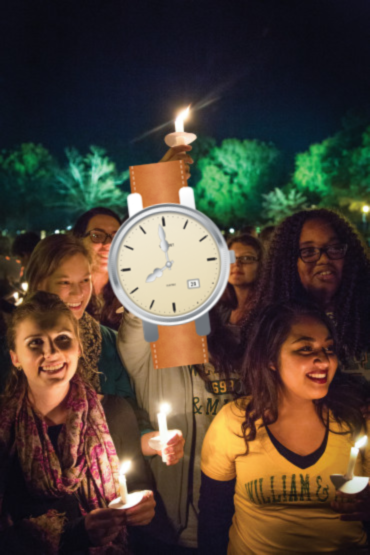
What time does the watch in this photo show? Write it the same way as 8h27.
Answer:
7h59
